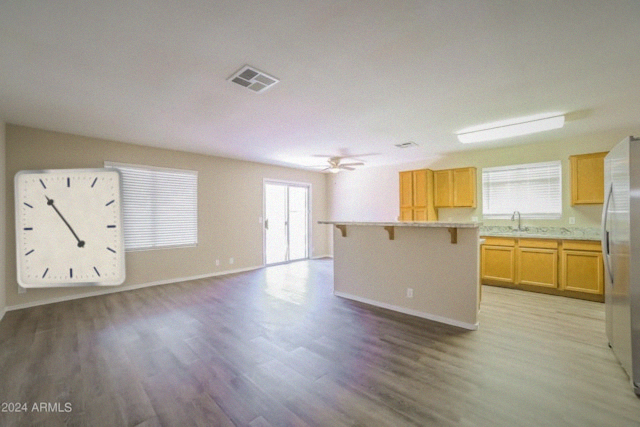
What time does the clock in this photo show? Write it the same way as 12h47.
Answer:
4h54
